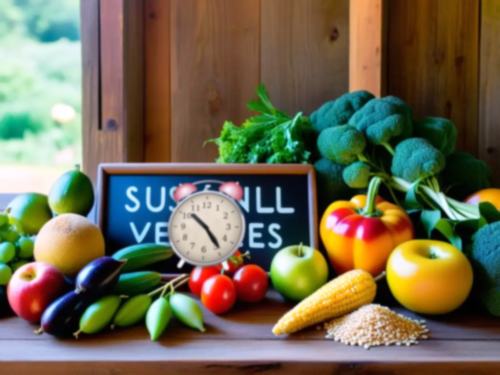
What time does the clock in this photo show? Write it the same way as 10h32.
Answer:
10h24
